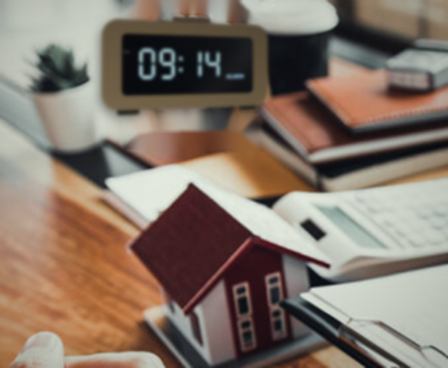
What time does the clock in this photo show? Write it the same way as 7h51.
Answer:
9h14
